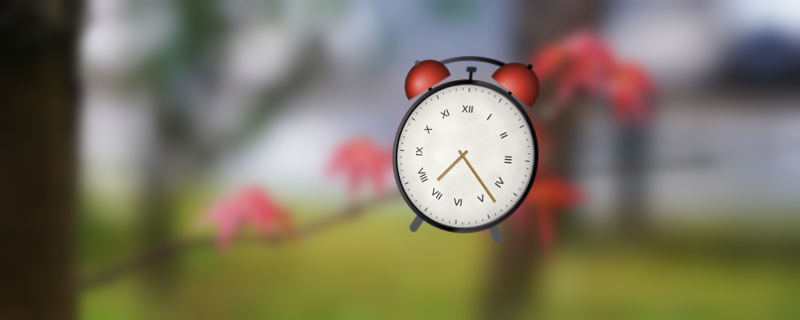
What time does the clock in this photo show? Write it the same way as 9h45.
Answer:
7h23
